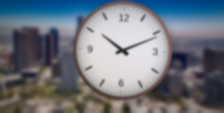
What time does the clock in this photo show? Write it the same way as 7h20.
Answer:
10h11
